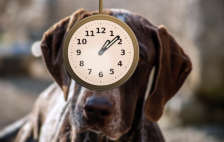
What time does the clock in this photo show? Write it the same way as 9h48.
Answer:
1h08
